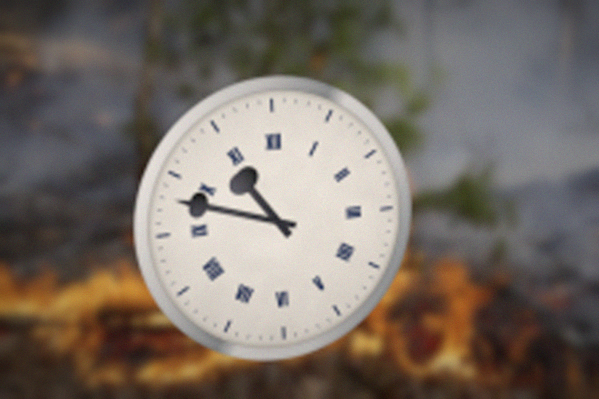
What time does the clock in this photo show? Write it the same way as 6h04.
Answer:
10h48
